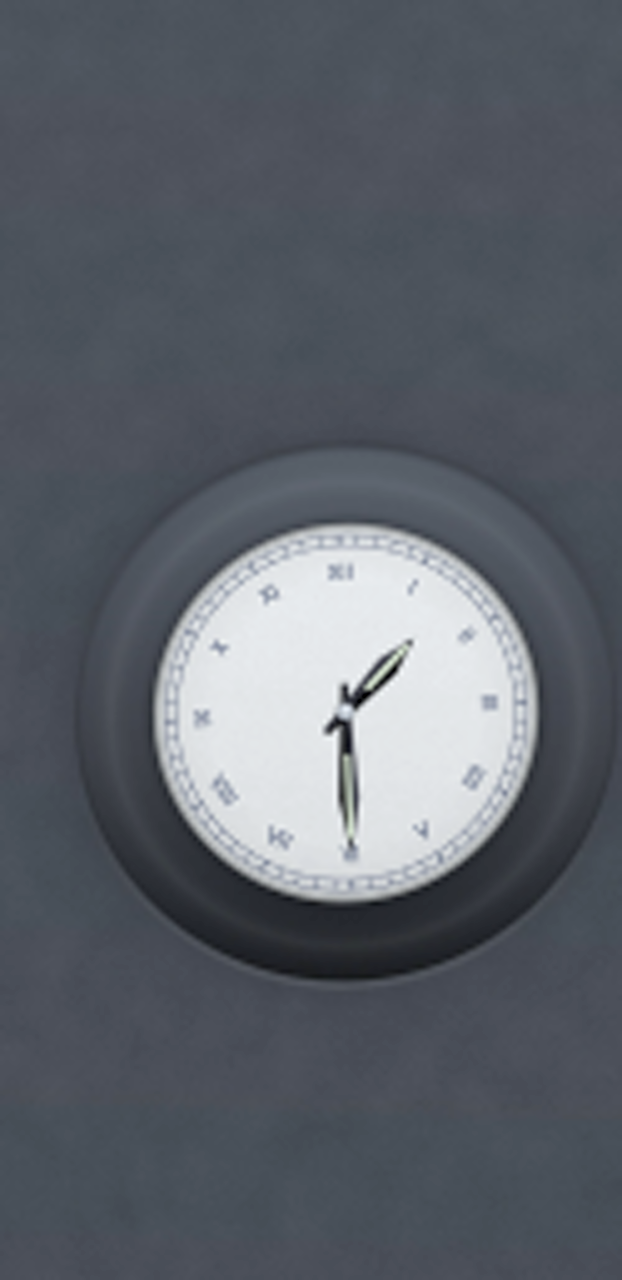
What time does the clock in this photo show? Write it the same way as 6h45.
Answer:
1h30
